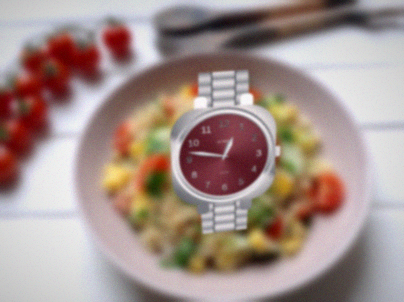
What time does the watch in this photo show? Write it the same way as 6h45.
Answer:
12h47
